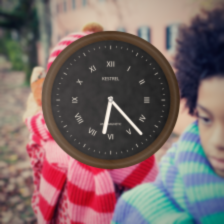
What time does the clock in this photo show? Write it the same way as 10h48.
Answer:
6h23
